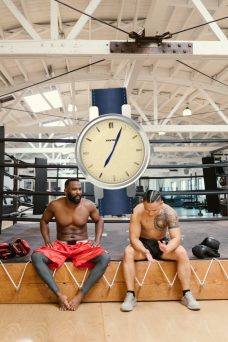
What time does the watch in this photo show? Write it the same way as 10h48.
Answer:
7h04
